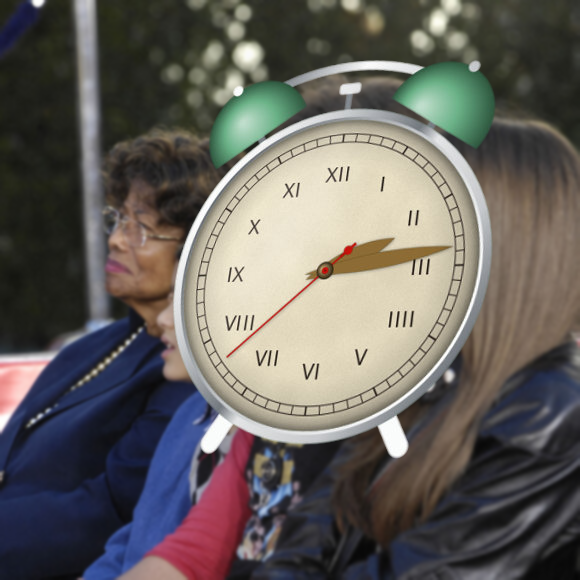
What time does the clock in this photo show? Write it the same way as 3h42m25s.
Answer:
2h13m38s
